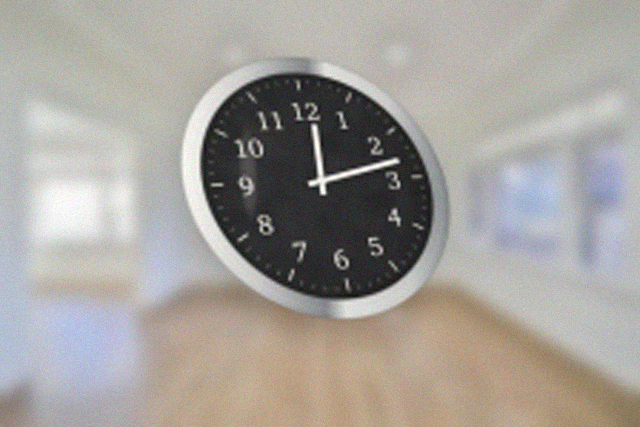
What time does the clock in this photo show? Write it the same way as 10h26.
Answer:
12h13
